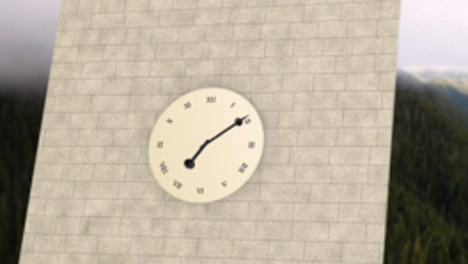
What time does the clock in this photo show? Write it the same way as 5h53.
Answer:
7h09
